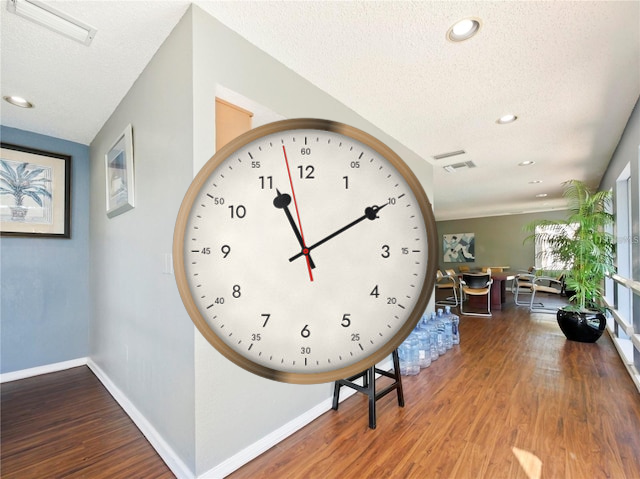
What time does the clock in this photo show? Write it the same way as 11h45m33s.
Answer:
11h09m58s
